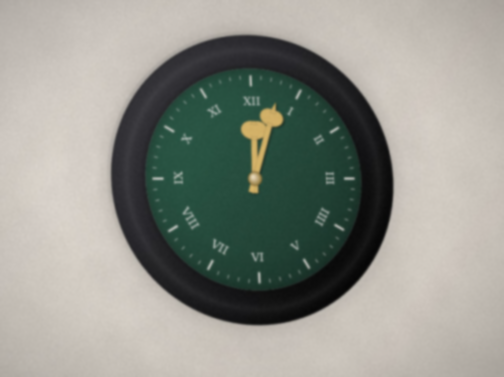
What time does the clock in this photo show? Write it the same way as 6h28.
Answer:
12h03
